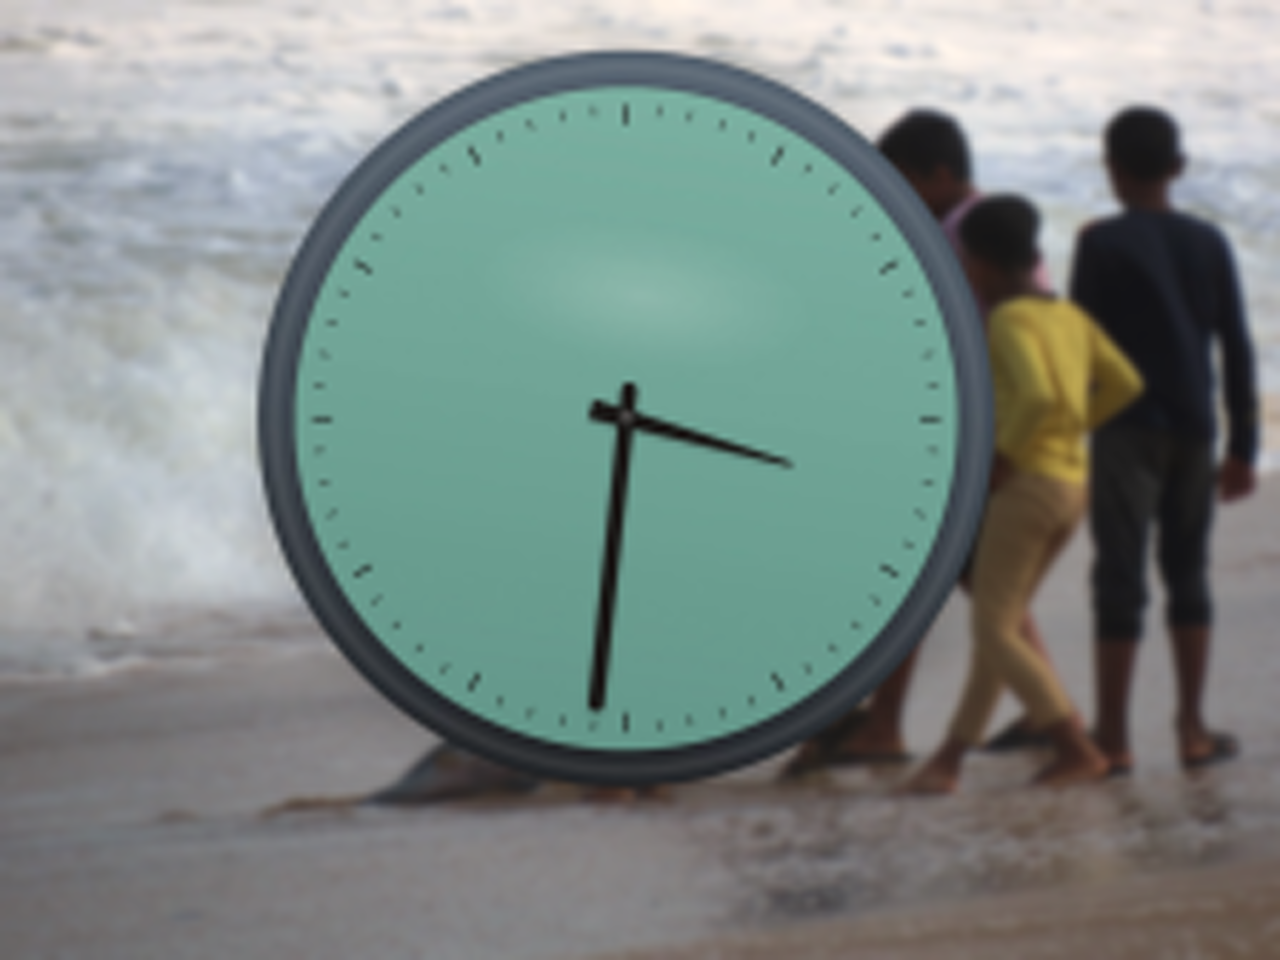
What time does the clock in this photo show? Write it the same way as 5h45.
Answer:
3h31
